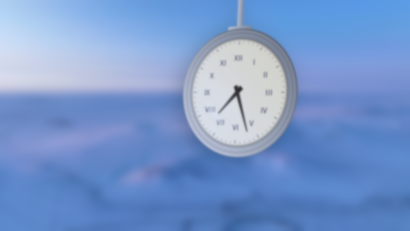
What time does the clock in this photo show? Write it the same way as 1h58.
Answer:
7h27
